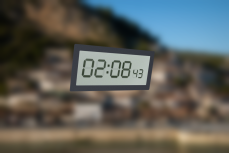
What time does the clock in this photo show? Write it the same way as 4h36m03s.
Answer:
2h08m43s
